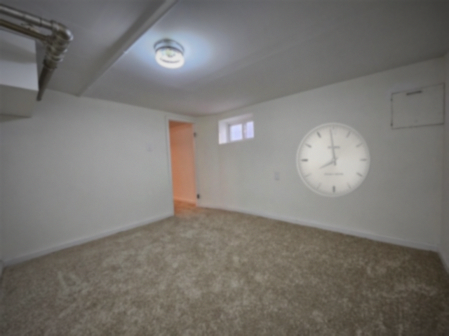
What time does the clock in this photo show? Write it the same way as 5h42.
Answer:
7h59
